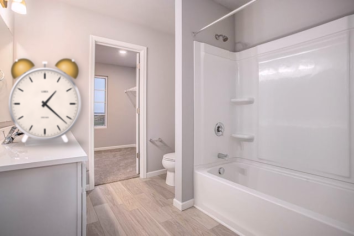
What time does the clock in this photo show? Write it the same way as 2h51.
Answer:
1h22
